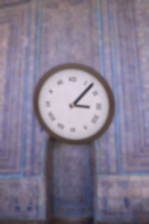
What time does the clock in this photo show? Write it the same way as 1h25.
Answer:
3h07
